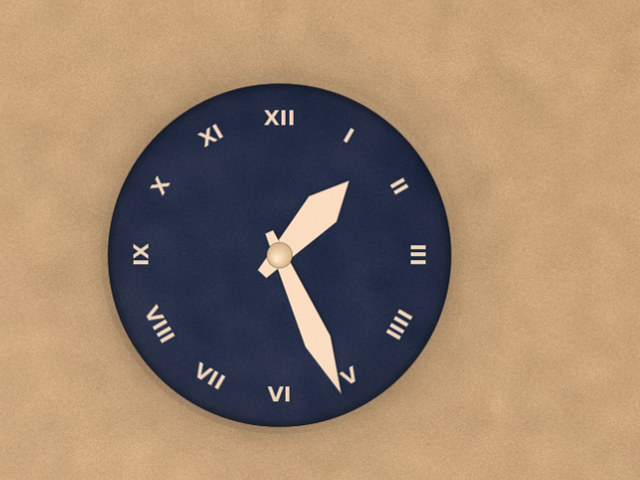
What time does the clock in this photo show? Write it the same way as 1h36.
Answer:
1h26
